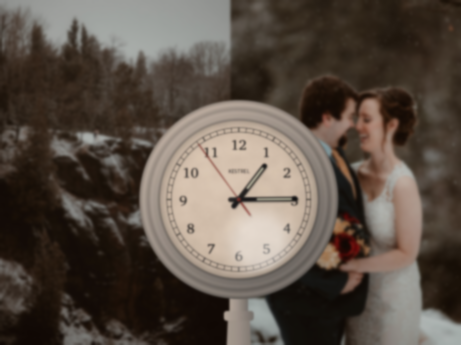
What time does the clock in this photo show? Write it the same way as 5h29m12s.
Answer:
1h14m54s
